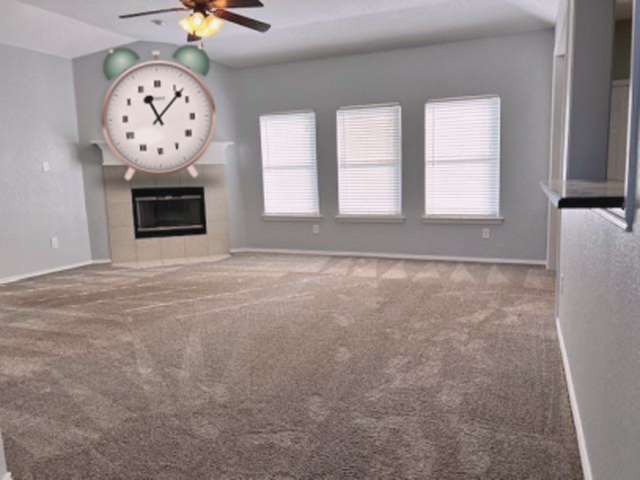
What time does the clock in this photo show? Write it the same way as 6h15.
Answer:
11h07
